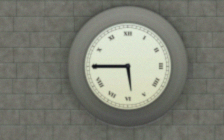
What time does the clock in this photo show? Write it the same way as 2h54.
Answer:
5h45
